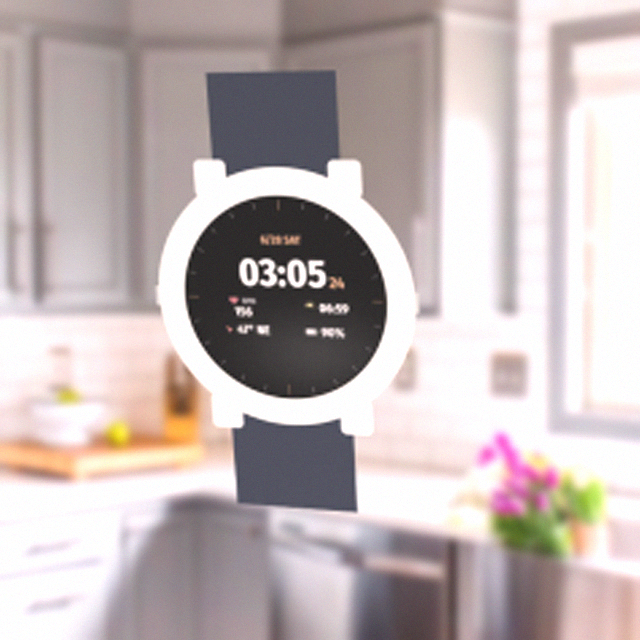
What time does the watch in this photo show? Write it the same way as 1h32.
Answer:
3h05
